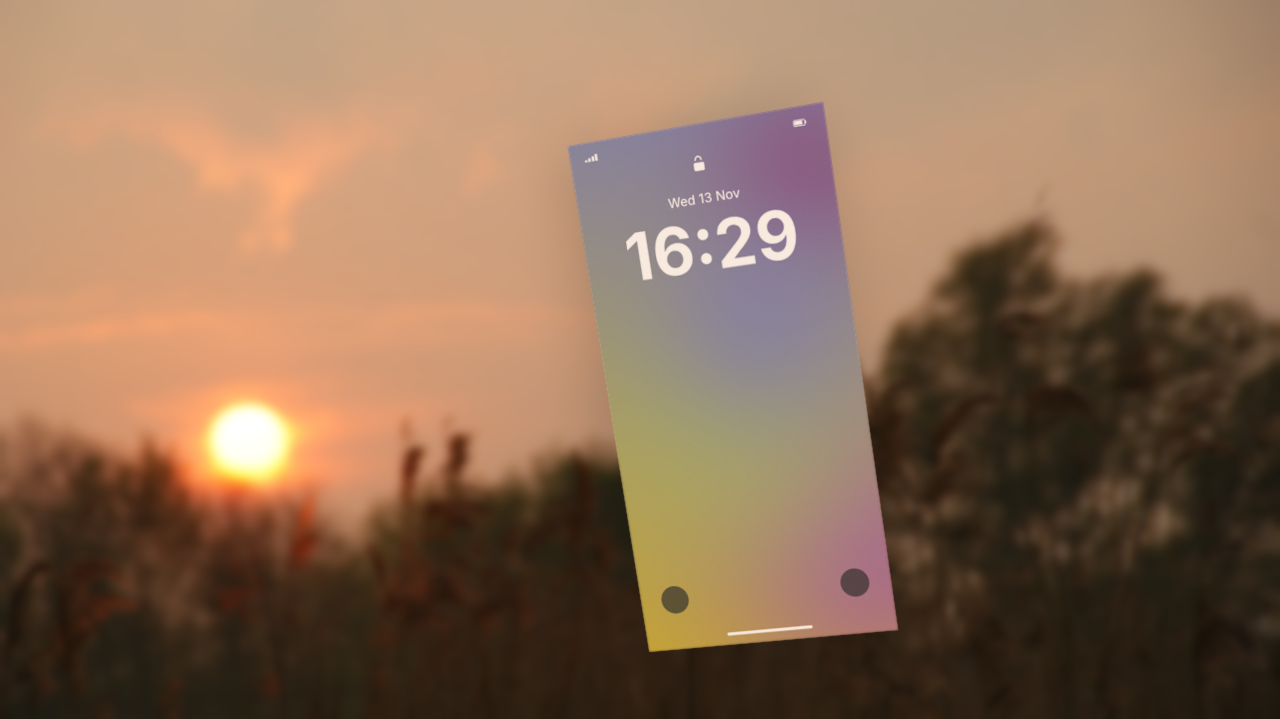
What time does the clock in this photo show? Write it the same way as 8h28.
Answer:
16h29
